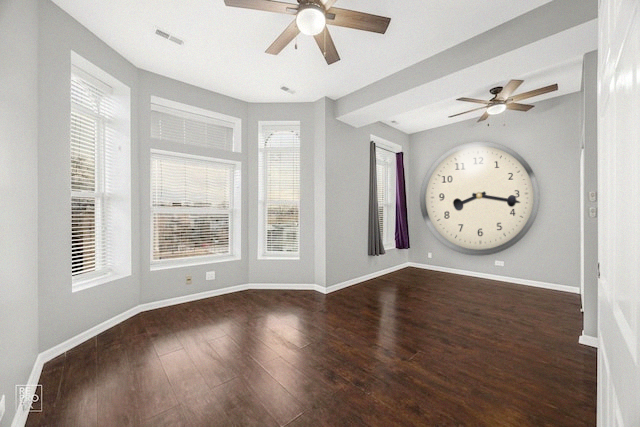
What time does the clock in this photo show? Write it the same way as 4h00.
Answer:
8h17
